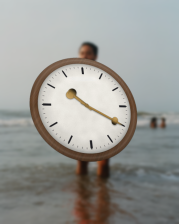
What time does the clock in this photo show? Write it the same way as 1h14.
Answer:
10h20
